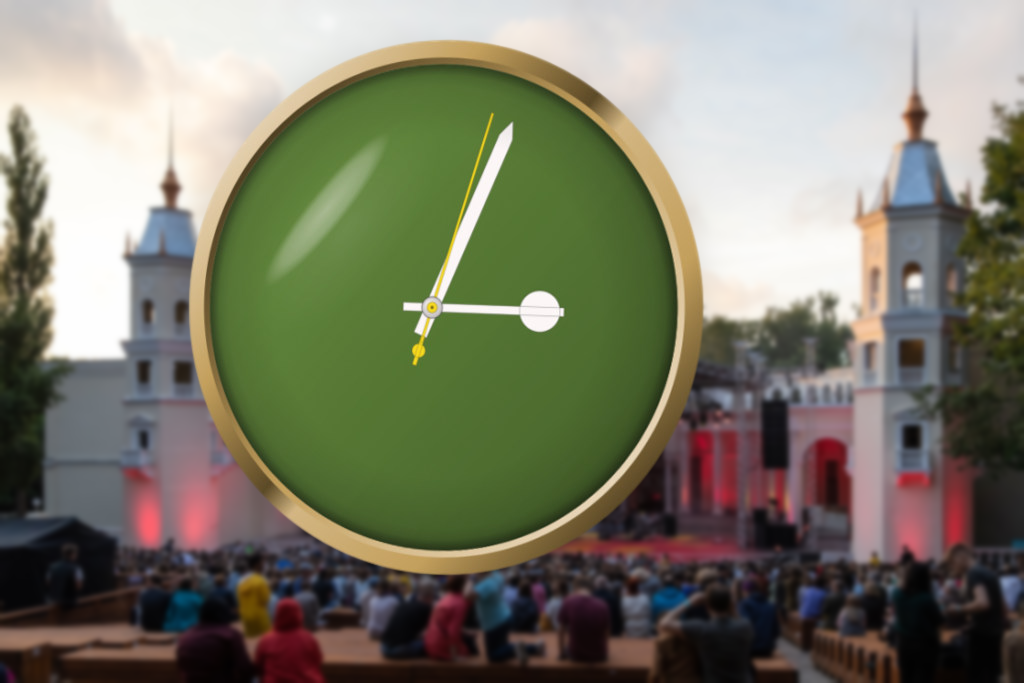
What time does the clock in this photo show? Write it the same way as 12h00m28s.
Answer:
3h04m03s
